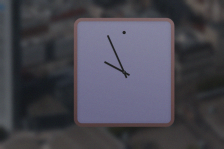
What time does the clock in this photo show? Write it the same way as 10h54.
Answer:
9h56
